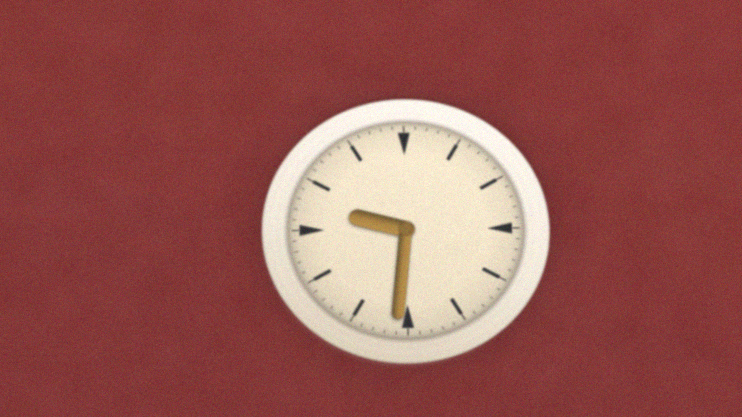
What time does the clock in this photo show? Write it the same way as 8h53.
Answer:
9h31
